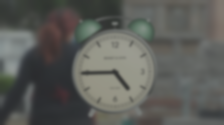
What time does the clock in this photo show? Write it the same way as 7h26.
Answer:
4h45
